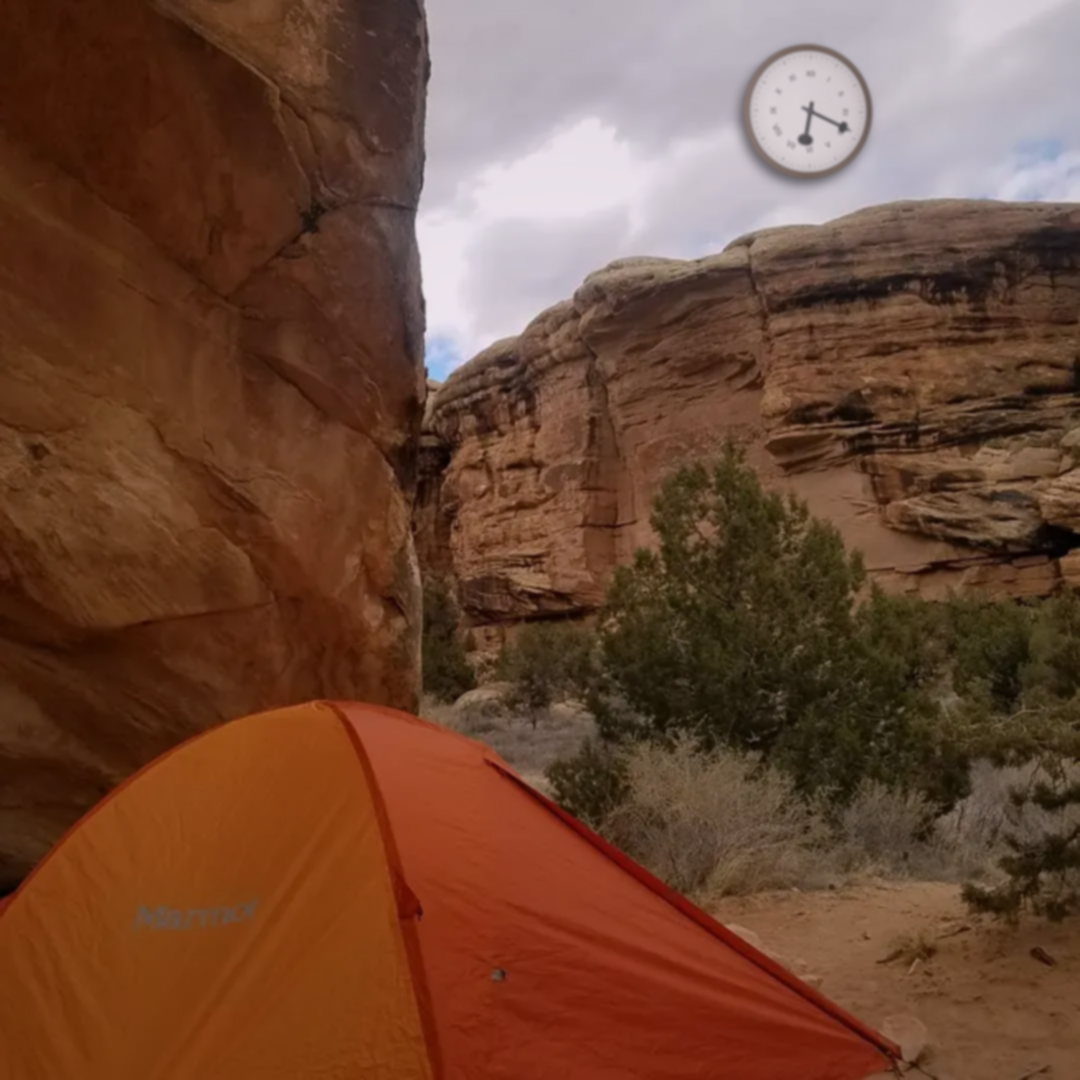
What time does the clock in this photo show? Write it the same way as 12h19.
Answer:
6h19
